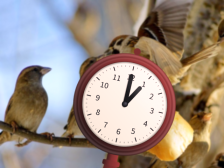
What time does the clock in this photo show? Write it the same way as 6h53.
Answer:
1h00
